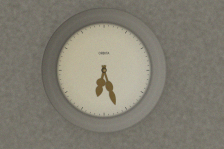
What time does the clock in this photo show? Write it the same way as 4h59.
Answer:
6h27
